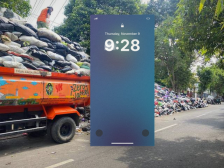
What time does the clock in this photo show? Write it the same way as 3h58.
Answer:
9h28
